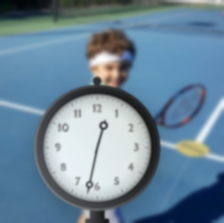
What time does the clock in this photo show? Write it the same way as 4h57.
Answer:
12h32
